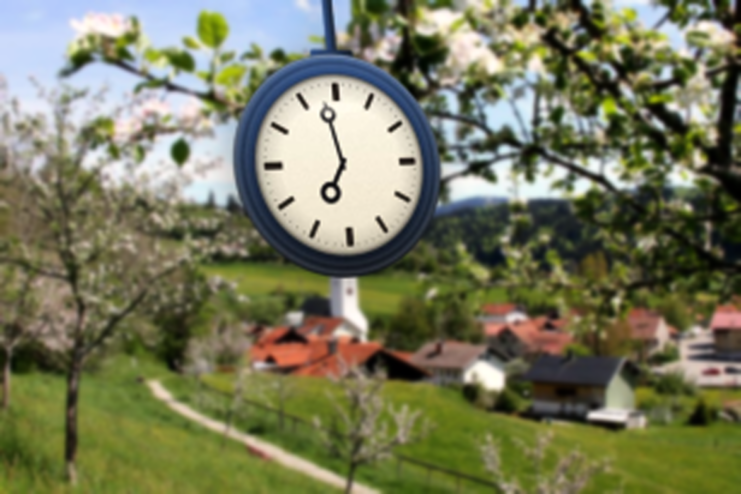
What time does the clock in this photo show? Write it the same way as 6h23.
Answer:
6h58
